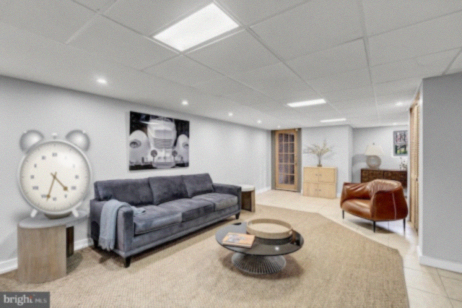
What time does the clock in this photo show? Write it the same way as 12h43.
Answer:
4h33
